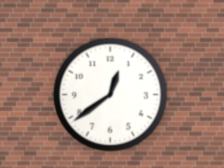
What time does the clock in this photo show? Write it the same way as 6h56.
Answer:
12h39
